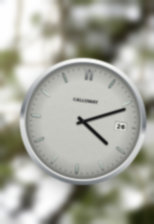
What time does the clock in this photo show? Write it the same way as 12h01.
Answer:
4h11
